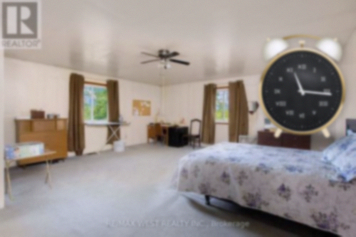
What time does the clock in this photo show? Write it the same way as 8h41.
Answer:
11h16
